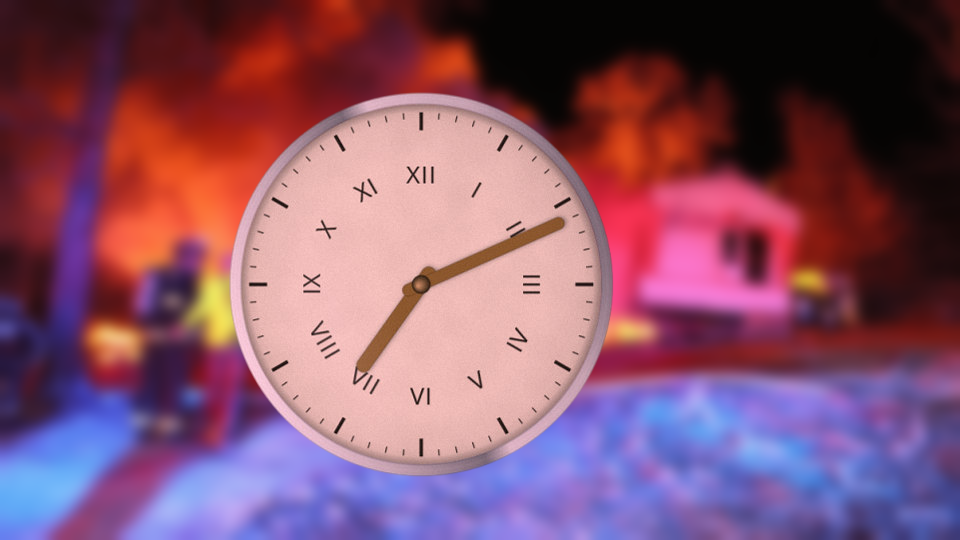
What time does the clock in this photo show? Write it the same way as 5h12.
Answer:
7h11
